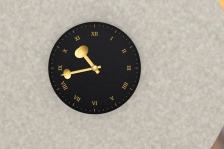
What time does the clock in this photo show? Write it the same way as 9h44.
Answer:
10h43
